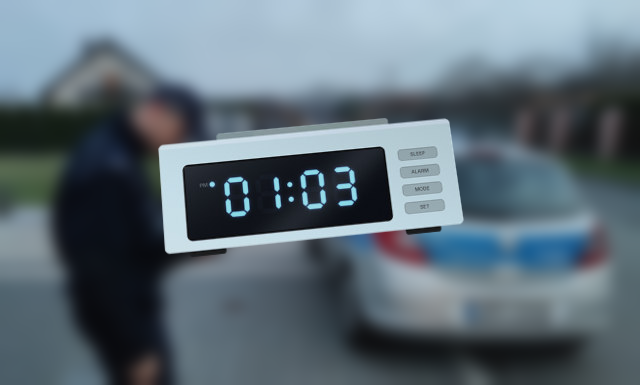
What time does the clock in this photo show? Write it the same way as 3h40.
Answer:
1h03
